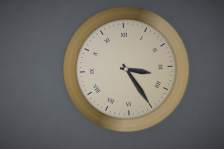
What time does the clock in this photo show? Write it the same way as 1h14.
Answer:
3h25
